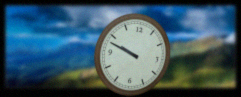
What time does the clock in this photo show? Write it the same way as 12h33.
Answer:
9h48
